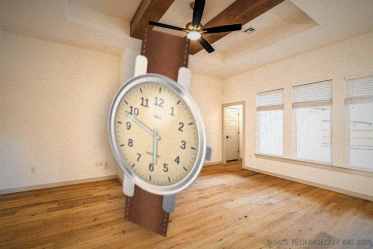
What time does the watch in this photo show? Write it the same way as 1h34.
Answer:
5h48
